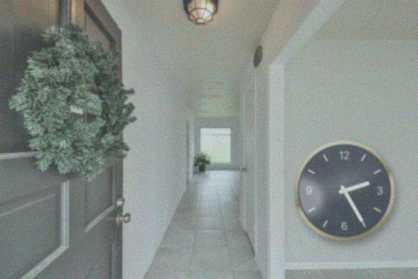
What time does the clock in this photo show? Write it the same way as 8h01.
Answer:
2h25
